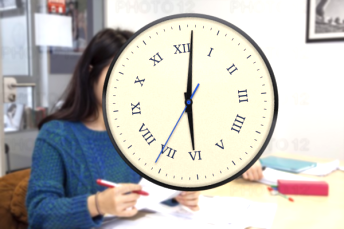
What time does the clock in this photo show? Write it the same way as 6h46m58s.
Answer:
6h01m36s
